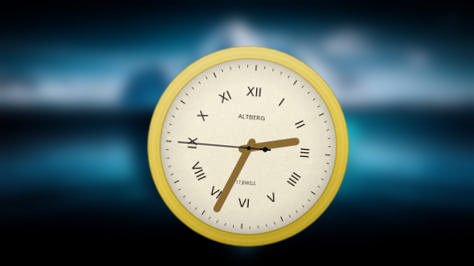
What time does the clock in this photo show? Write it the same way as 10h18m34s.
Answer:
2h33m45s
